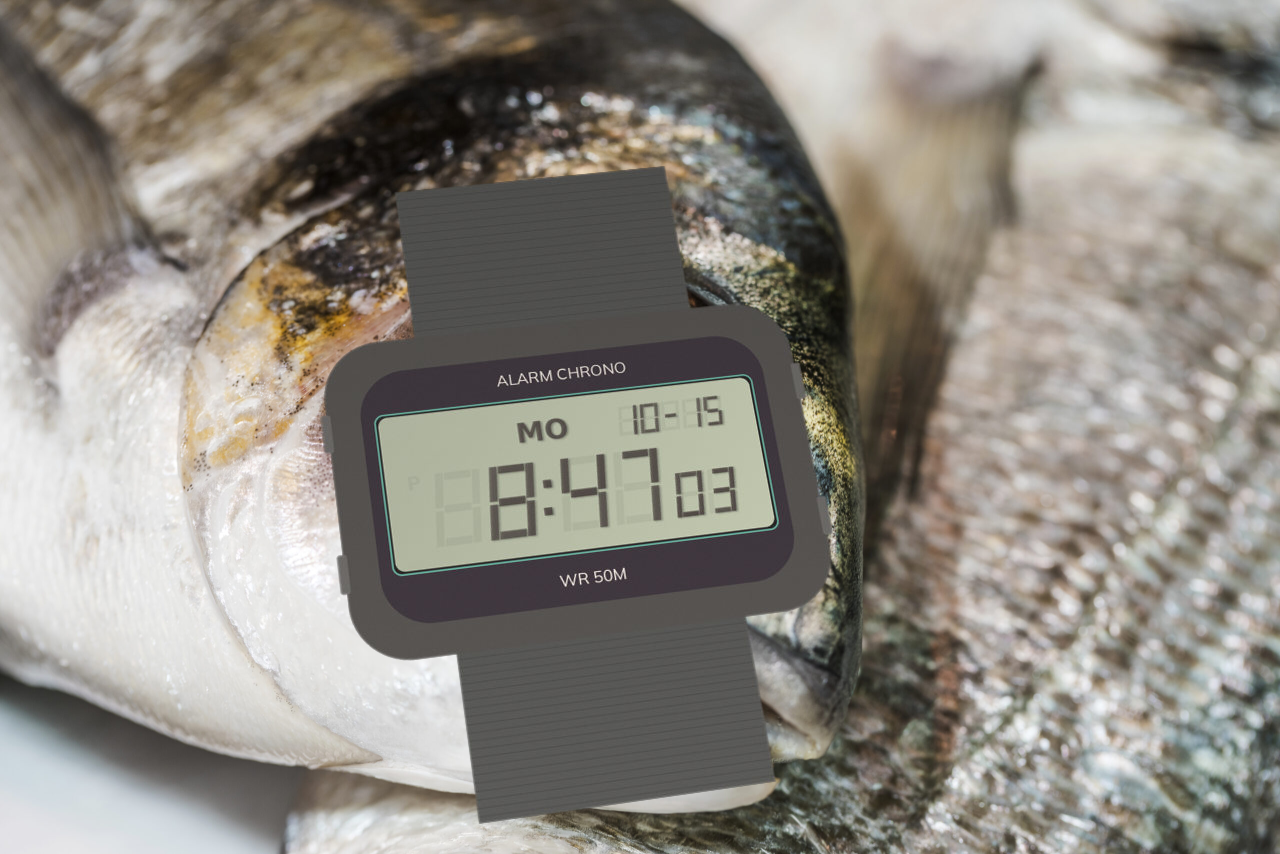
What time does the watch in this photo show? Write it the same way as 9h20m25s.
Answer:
8h47m03s
